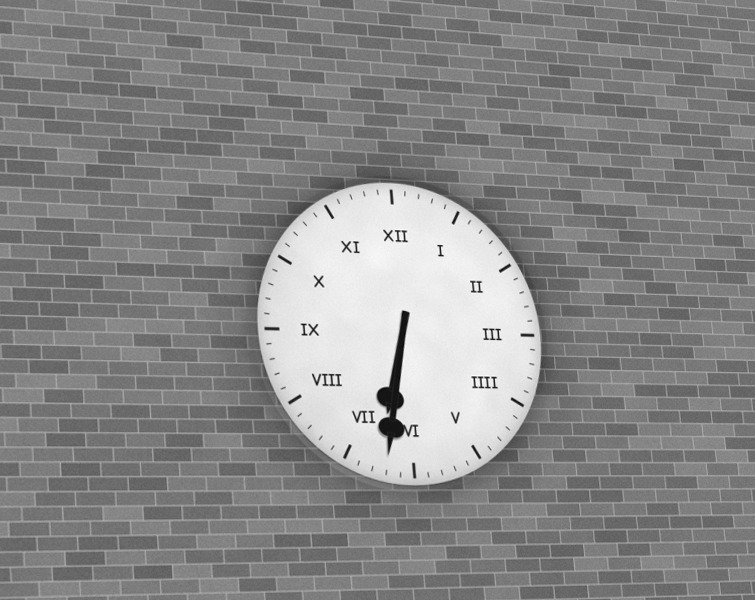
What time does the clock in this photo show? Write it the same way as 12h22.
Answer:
6h32
